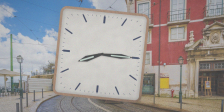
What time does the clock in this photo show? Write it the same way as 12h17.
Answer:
8h15
